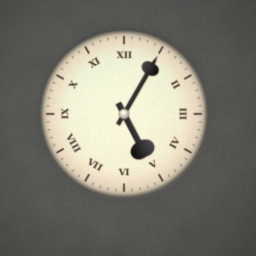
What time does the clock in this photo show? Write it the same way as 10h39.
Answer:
5h05
